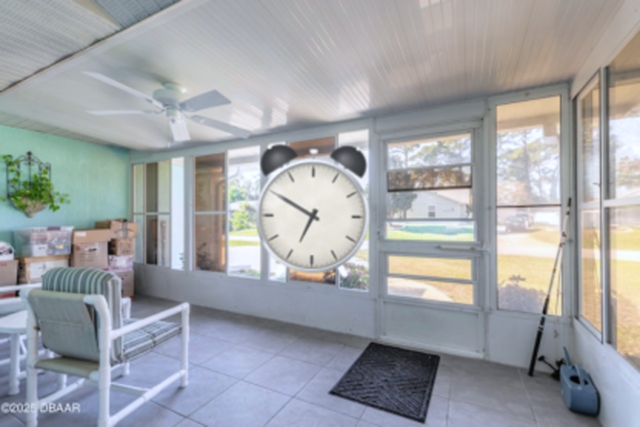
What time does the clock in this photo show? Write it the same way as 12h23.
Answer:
6h50
